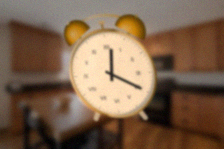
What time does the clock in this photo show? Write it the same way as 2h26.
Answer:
12h20
